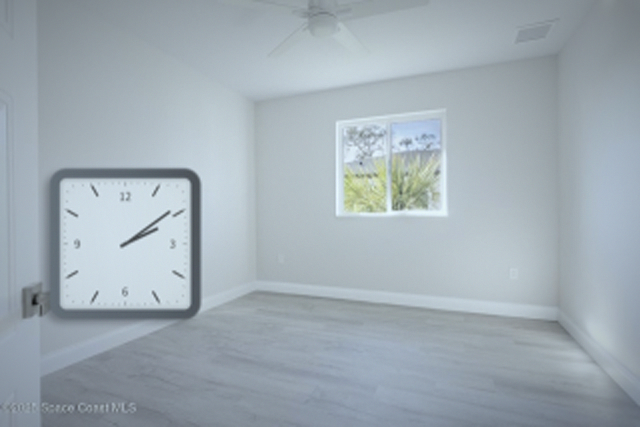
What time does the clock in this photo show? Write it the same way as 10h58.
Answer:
2h09
